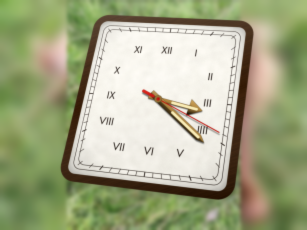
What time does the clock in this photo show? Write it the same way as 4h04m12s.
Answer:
3h21m19s
